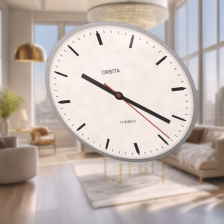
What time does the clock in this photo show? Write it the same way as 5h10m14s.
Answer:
10h21m24s
